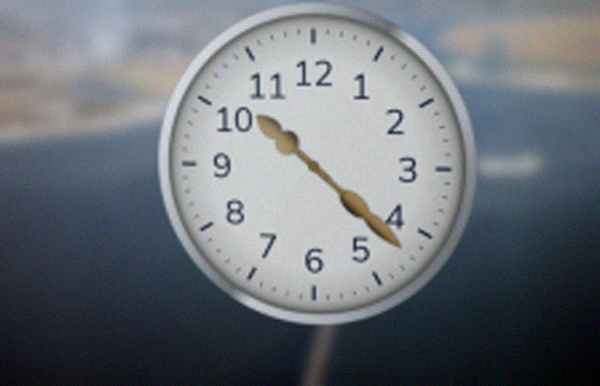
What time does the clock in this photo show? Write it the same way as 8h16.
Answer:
10h22
